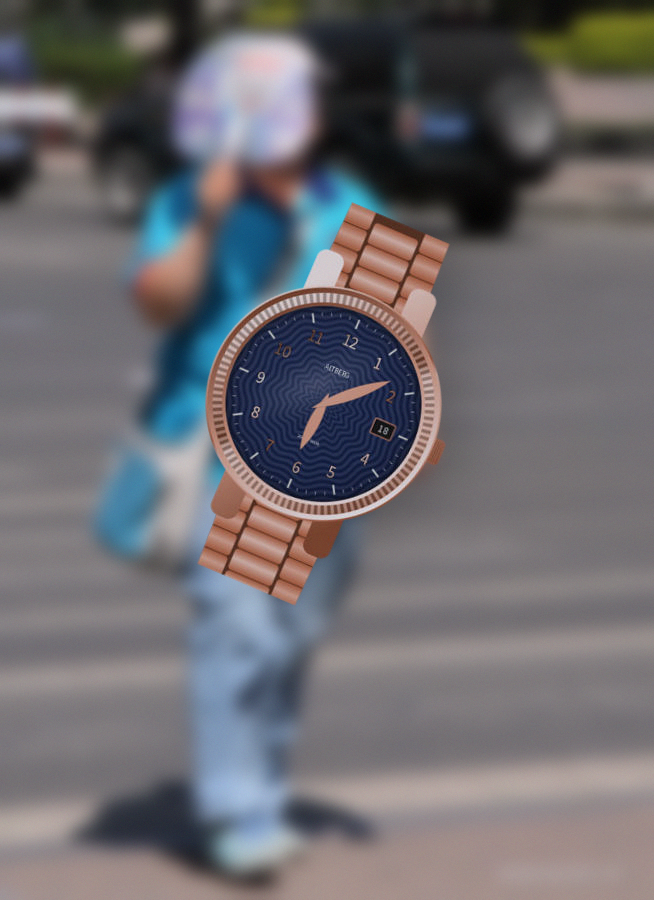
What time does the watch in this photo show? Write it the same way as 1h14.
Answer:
6h08
